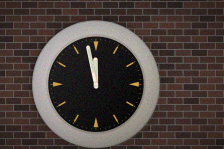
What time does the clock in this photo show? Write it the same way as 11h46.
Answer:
11h58
